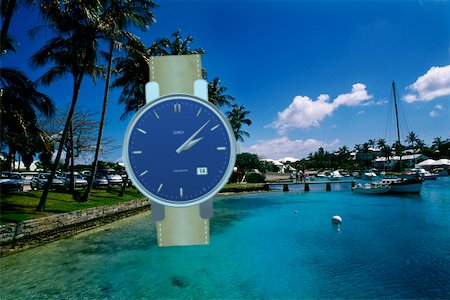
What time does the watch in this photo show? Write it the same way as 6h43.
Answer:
2h08
